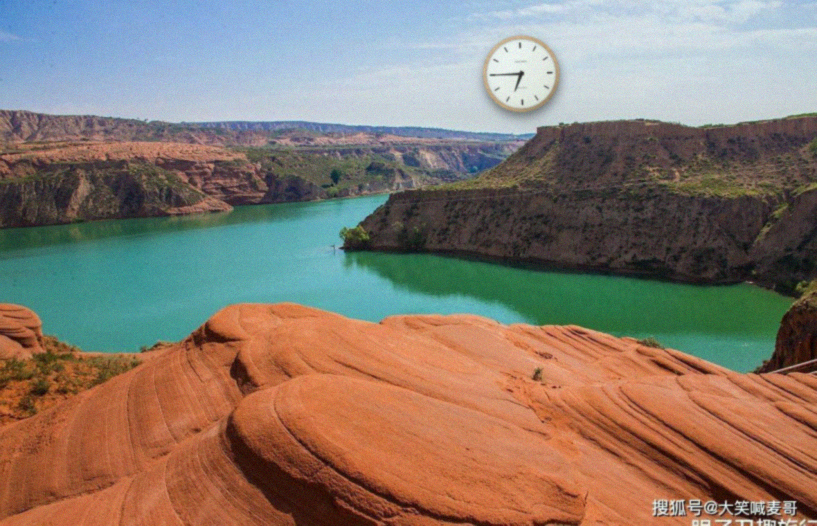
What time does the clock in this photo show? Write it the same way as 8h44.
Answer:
6h45
